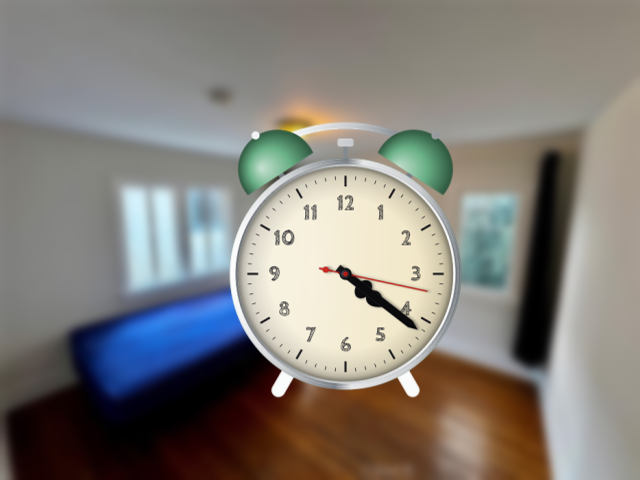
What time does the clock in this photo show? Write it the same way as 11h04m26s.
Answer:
4h21m17s
